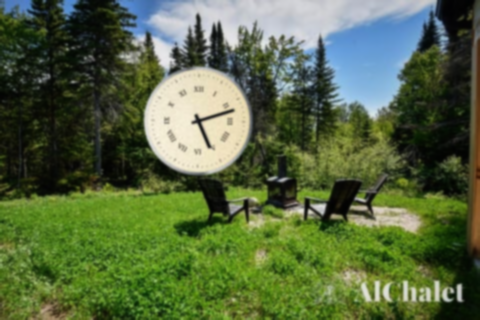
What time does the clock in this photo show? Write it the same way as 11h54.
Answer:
5h12
